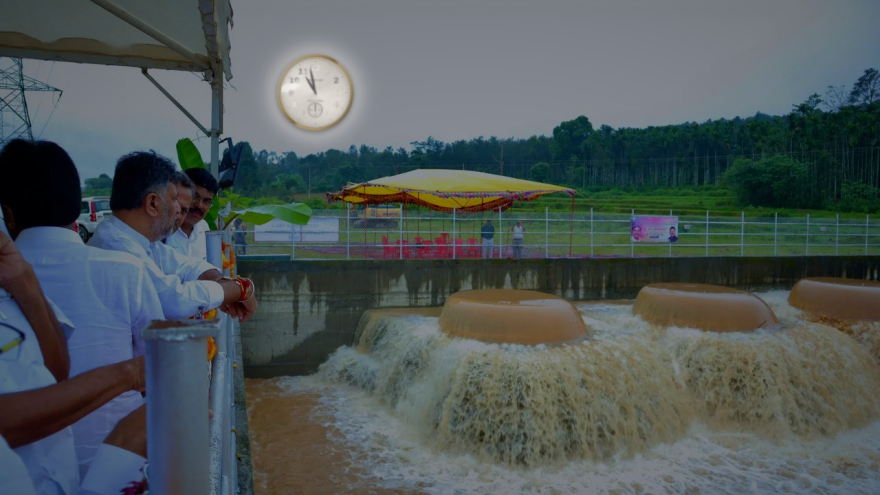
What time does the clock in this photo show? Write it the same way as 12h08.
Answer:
10h58
